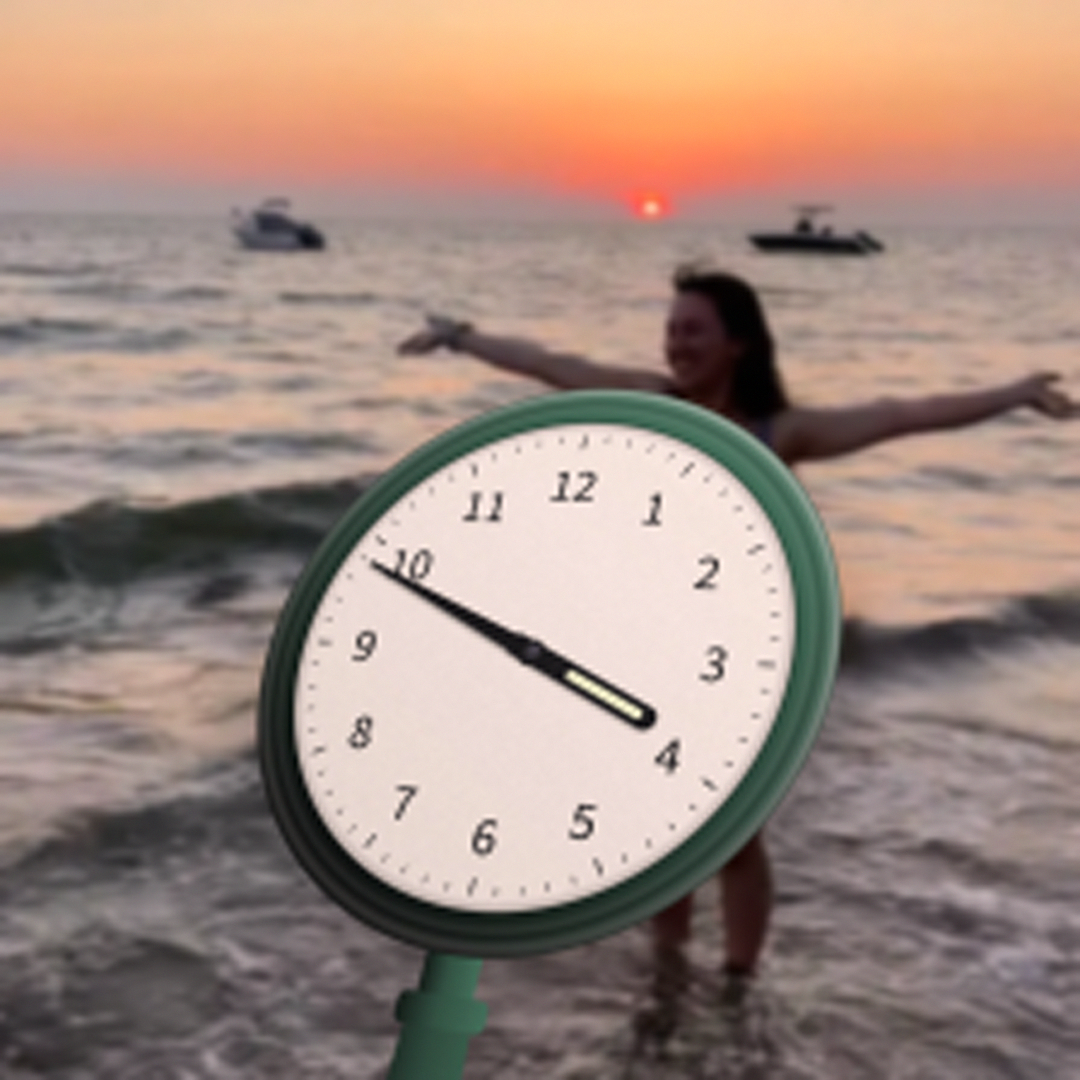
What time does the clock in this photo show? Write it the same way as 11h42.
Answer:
3h49
